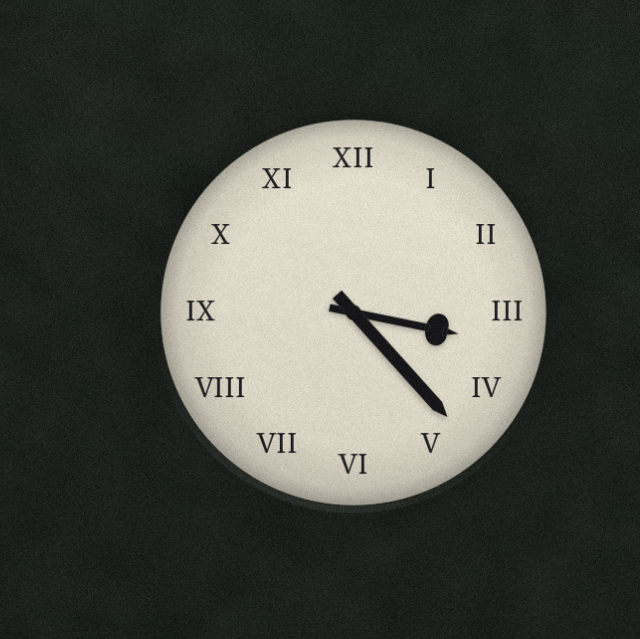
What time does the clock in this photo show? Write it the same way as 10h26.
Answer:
3h23
